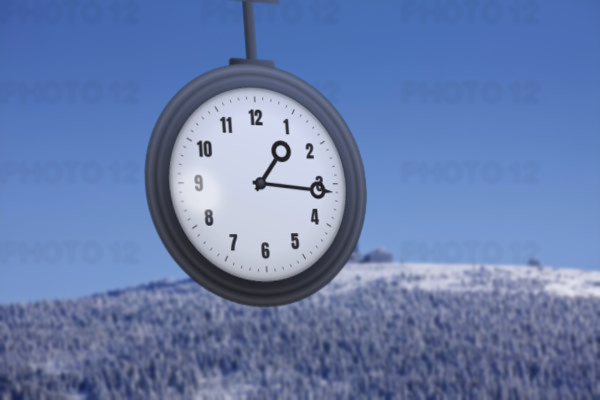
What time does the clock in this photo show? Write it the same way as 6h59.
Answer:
1h16
